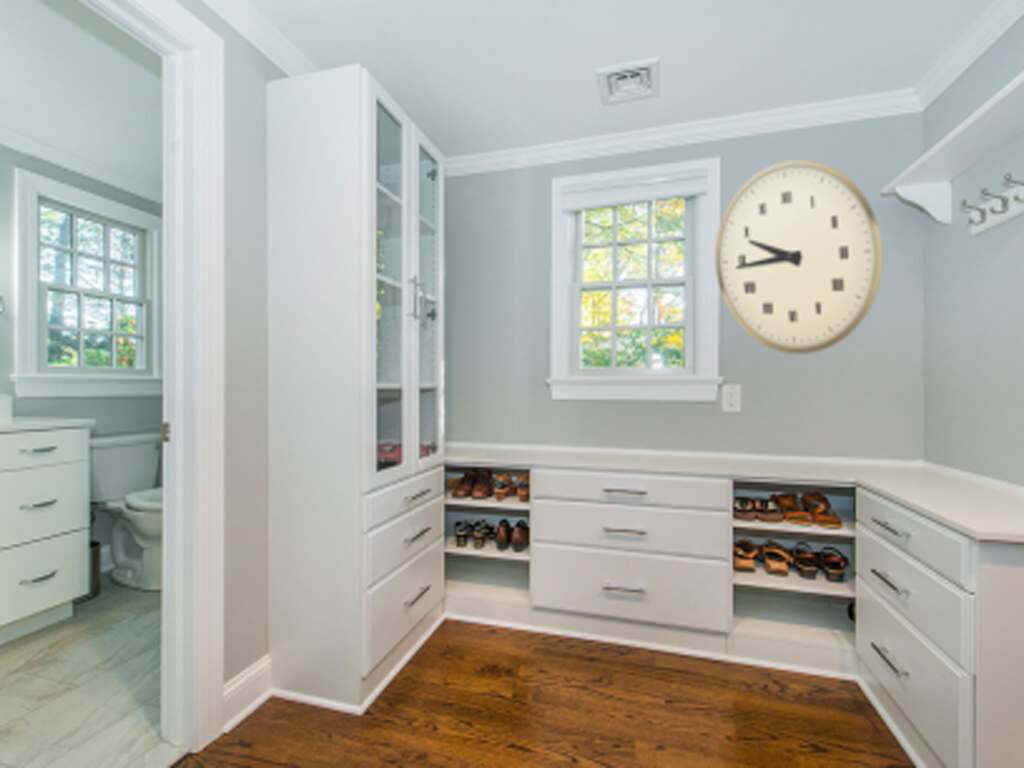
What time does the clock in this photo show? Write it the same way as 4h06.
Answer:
9h44
